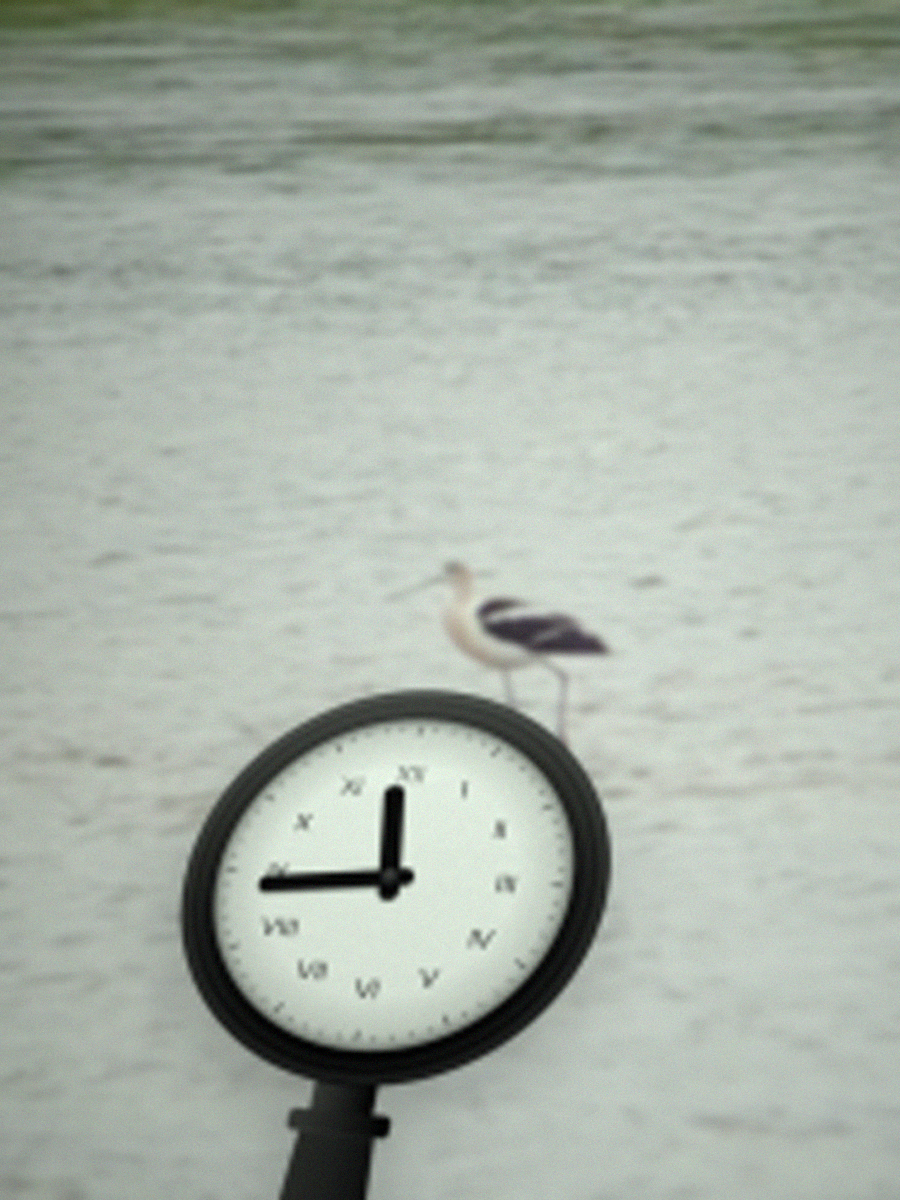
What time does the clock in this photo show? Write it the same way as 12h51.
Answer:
11h44
